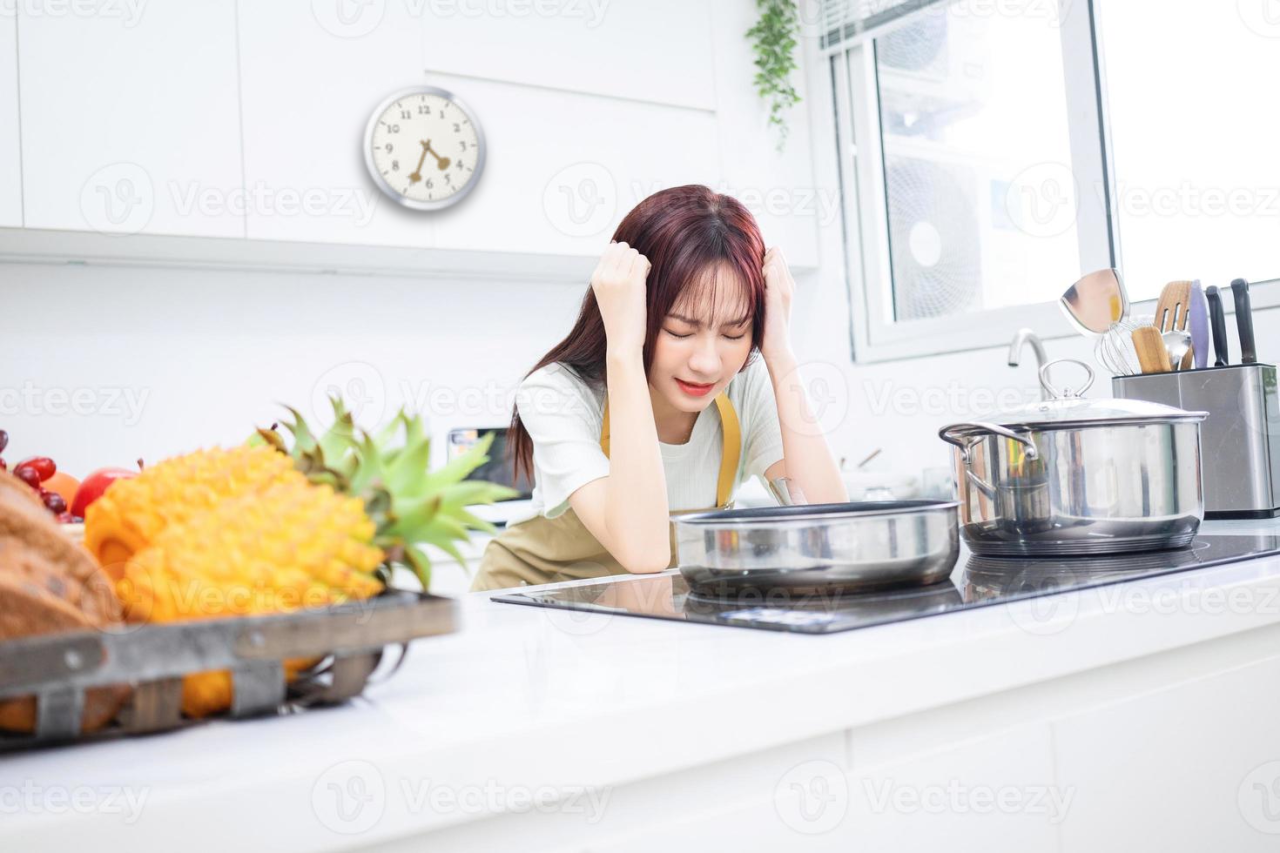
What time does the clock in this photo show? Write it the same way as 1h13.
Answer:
4h34
